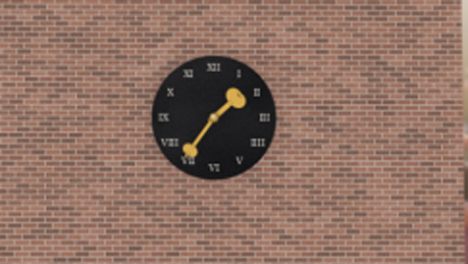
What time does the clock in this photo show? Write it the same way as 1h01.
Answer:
1h36
